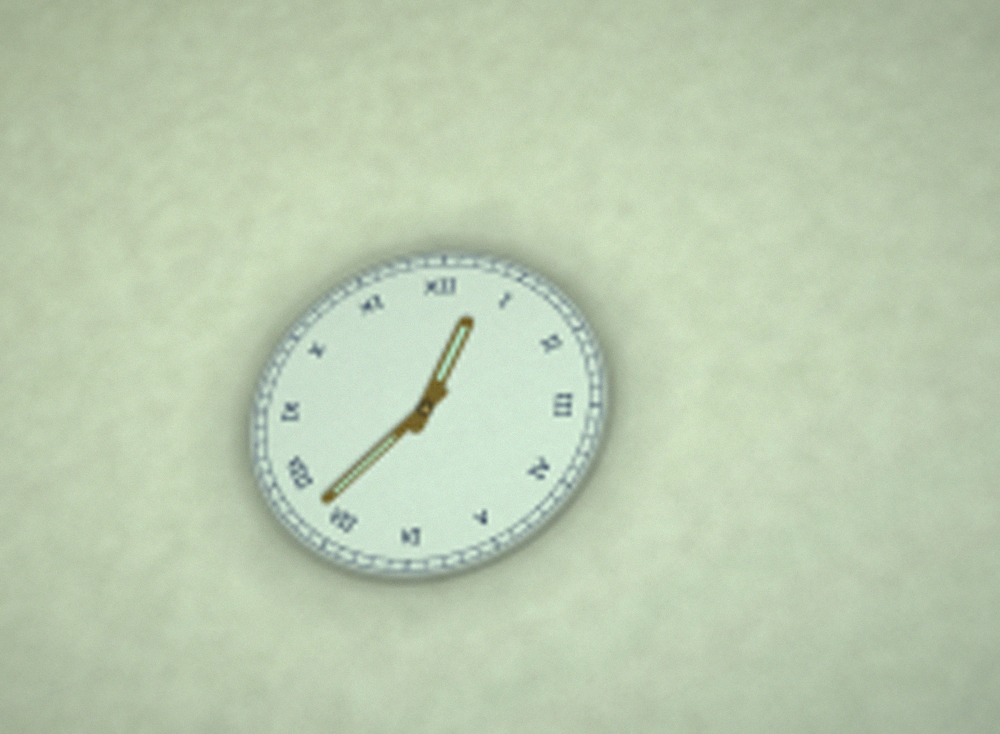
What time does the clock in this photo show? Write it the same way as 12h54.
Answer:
12h37
